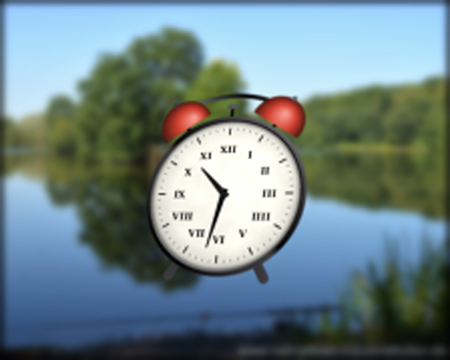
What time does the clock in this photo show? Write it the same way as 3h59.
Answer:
10h32
